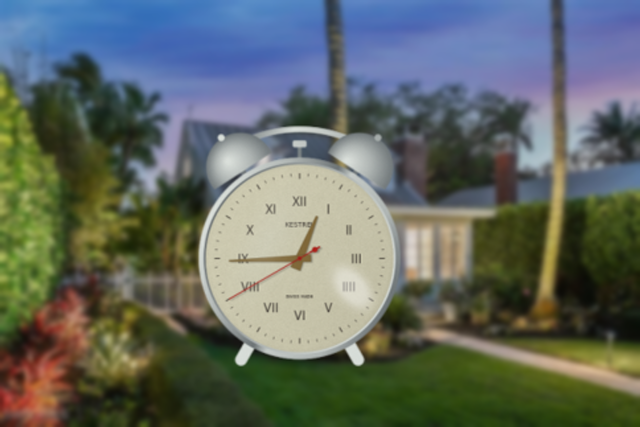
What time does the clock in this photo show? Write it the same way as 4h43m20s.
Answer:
12h44m40s
